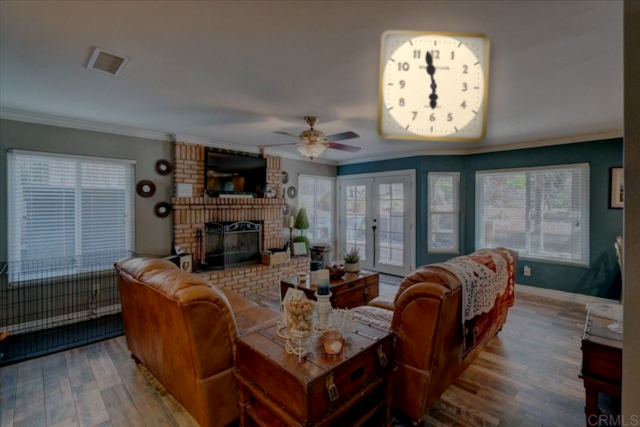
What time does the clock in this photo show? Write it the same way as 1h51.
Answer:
5h58
